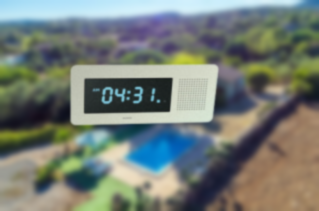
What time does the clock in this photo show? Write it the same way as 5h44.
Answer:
4h31
